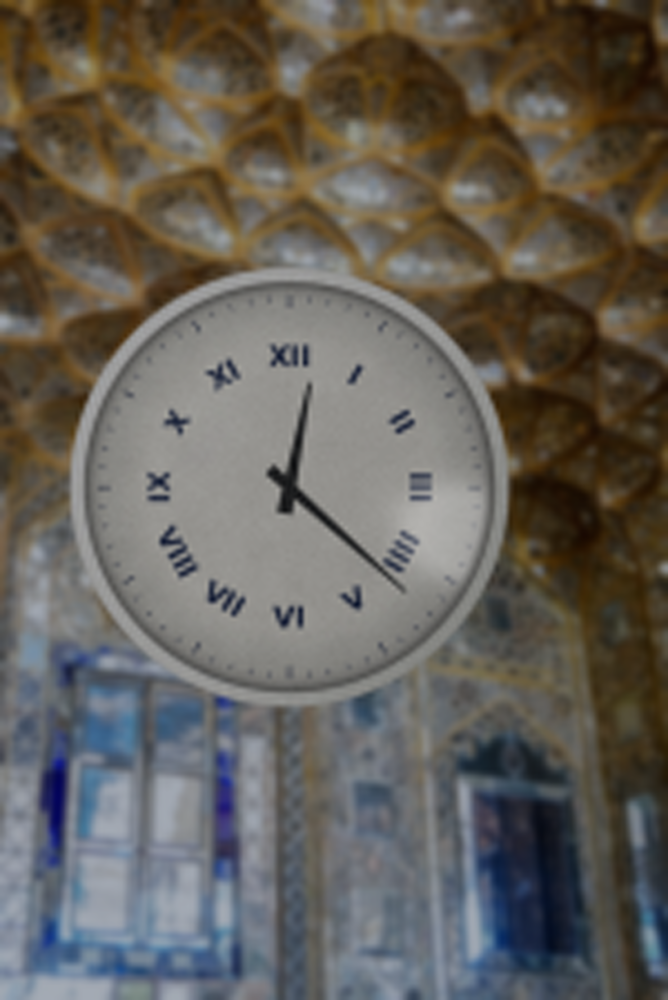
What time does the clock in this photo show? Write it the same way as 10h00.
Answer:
12h22
